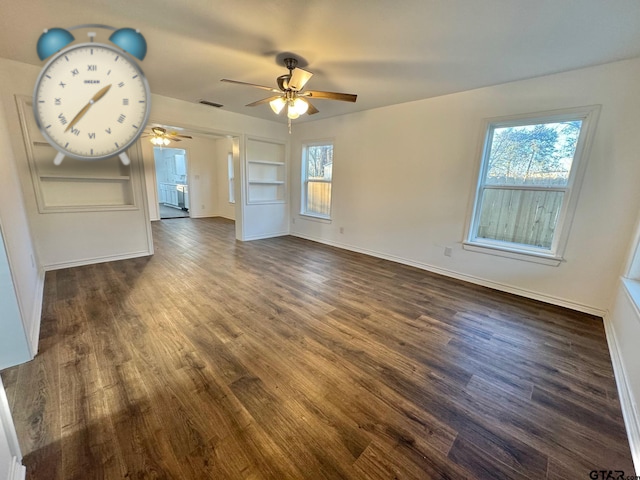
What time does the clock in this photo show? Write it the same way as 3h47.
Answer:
1h37
